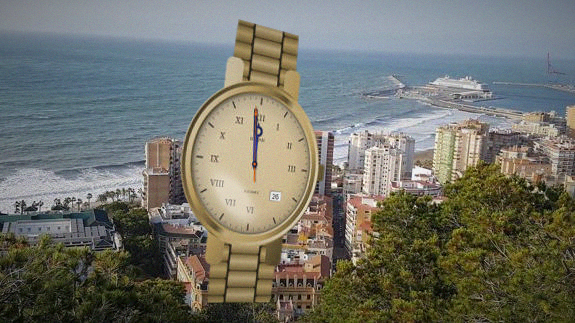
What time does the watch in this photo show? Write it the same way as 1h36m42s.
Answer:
11h58m59s
